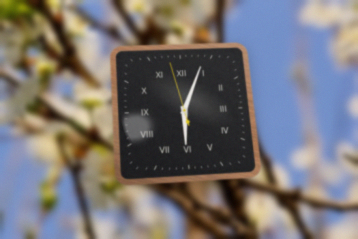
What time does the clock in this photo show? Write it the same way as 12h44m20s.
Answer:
6h03m58s
